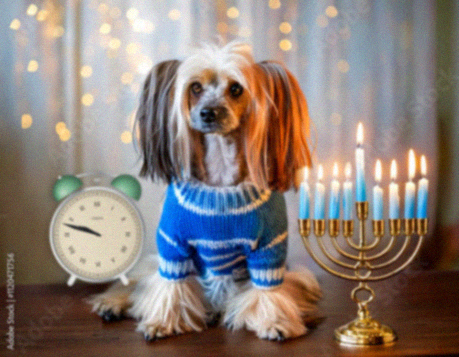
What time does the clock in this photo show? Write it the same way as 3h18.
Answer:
9h48
